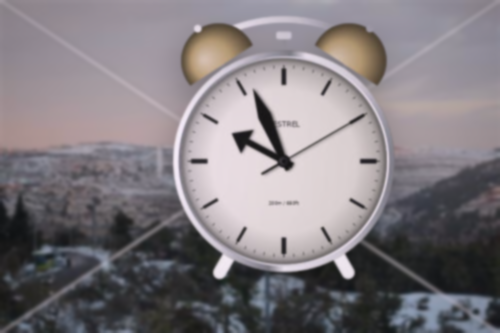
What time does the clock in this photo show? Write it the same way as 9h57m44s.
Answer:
9h56m10s
